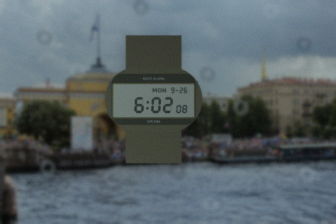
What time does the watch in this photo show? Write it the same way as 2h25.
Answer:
6h02
